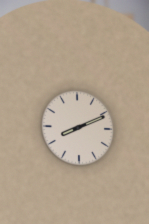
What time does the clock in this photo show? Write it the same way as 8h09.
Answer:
8h11
